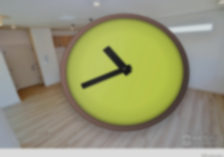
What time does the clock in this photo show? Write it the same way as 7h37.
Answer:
10h41
